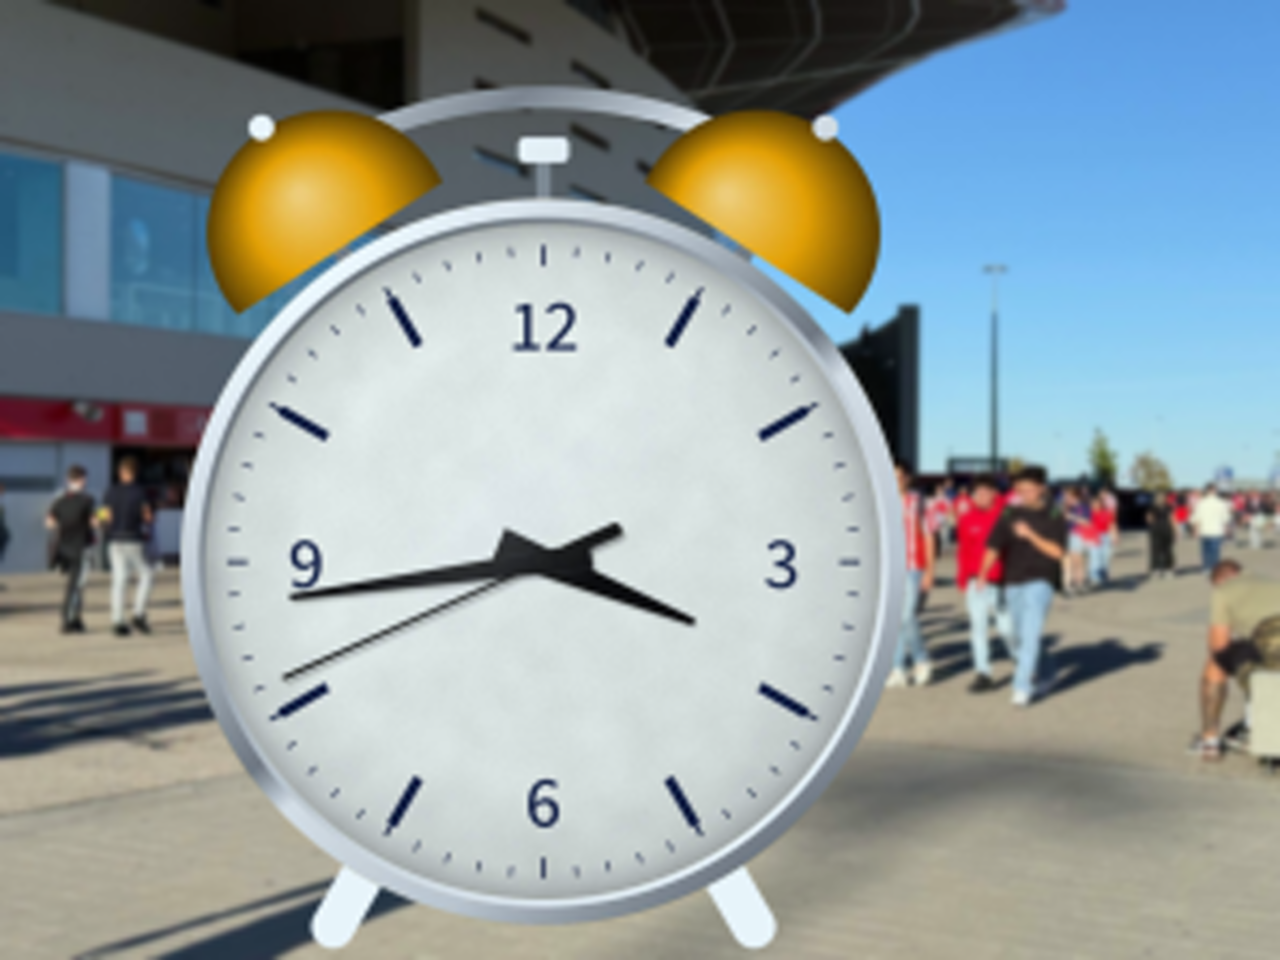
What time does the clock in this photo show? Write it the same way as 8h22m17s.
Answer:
3h43m41s
